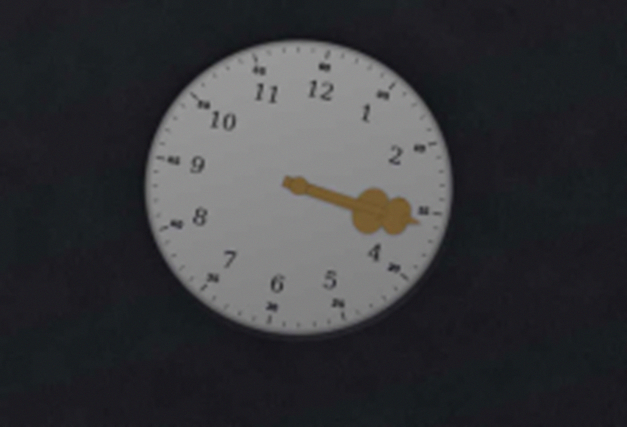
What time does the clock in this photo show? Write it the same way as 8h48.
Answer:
3h16
